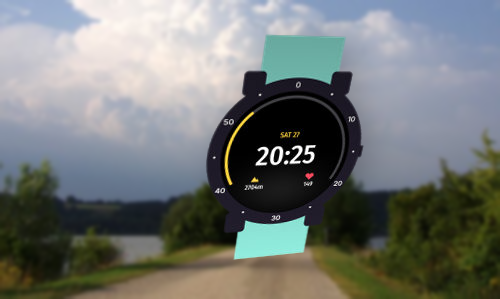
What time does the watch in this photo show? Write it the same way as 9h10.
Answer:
20h25
